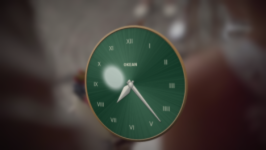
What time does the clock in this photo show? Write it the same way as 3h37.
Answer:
7h23
